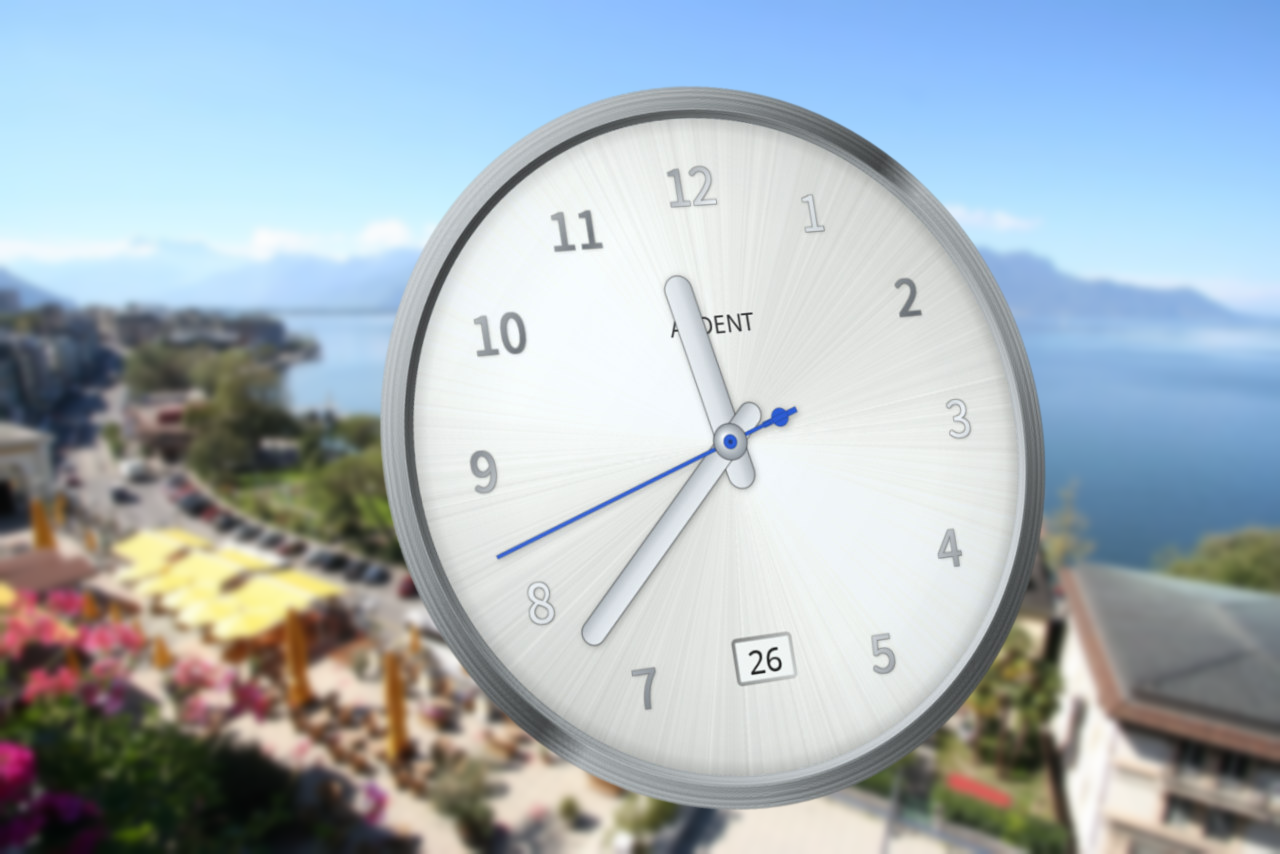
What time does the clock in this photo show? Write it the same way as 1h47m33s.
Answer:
11h37m42s
